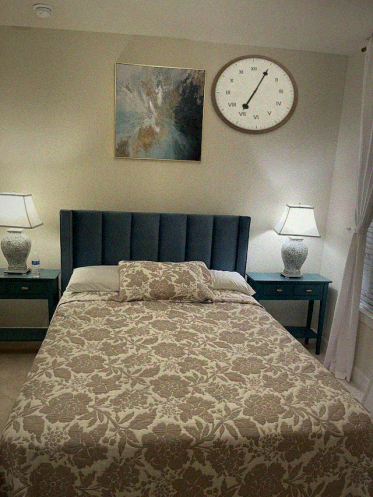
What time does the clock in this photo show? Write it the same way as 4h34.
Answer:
7h05
